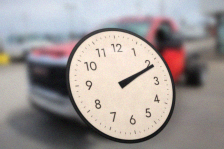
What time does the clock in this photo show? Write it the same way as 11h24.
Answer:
2h11
